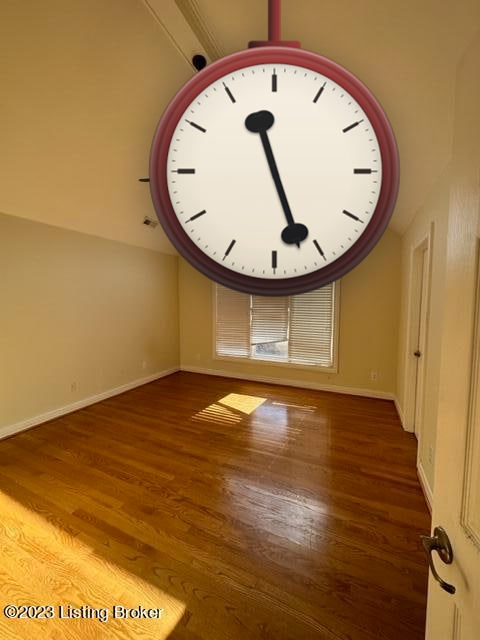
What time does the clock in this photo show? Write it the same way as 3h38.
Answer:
11h27
